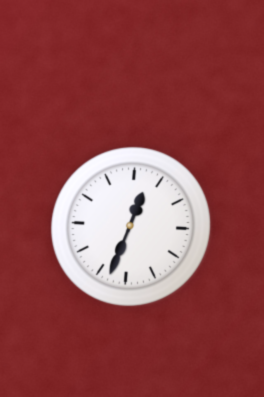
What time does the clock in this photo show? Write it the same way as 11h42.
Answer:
12h33
